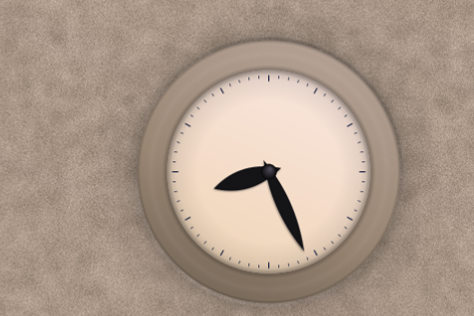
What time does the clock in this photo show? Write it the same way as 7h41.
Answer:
8h26
